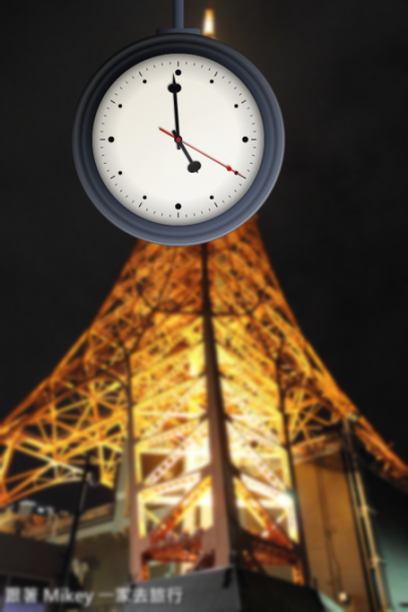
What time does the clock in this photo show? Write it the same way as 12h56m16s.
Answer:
4h59m20s
